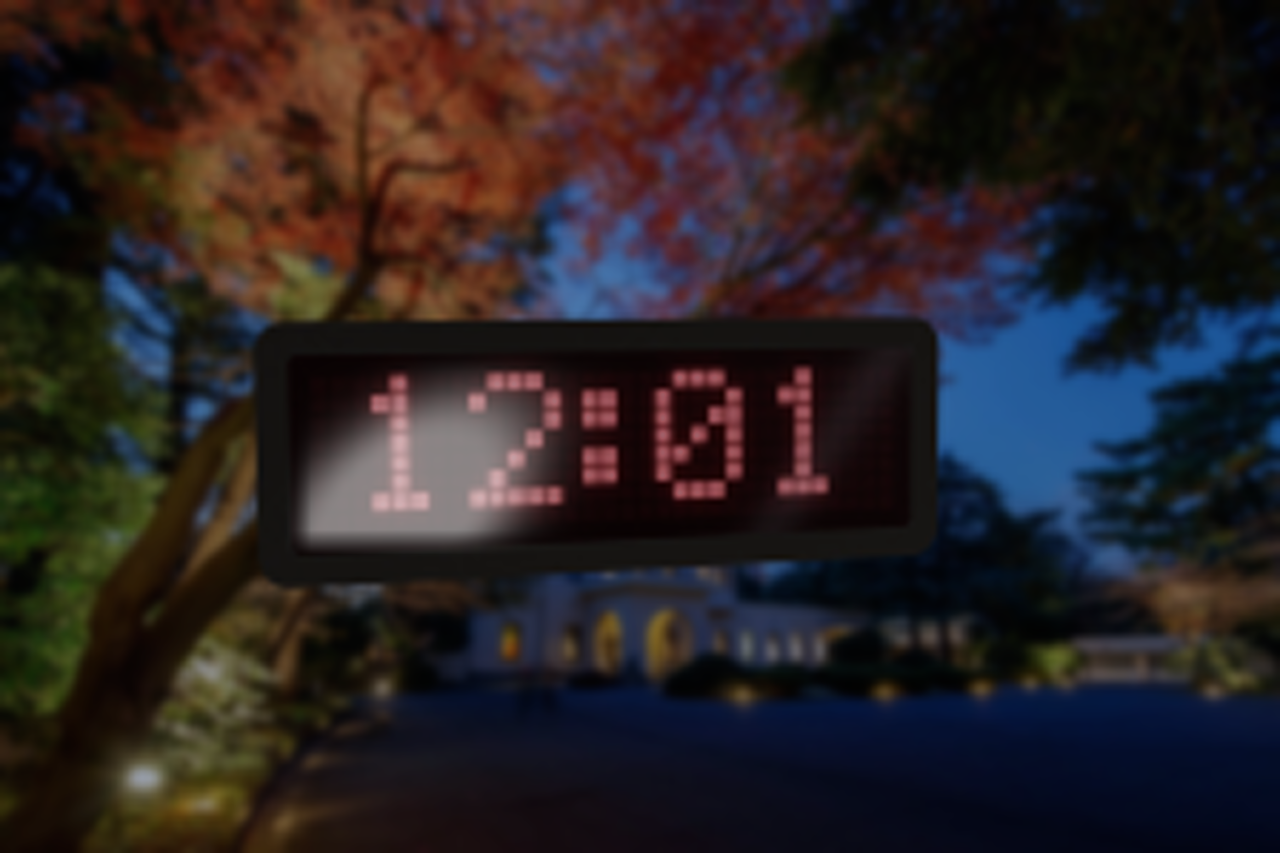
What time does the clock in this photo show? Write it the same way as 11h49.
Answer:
12h01
